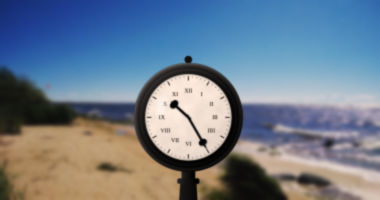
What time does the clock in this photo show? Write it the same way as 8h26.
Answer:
10h25
